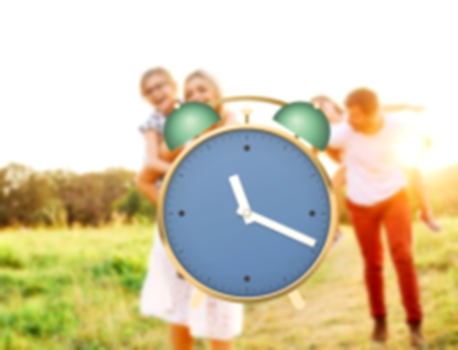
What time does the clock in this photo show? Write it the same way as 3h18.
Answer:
11h19
